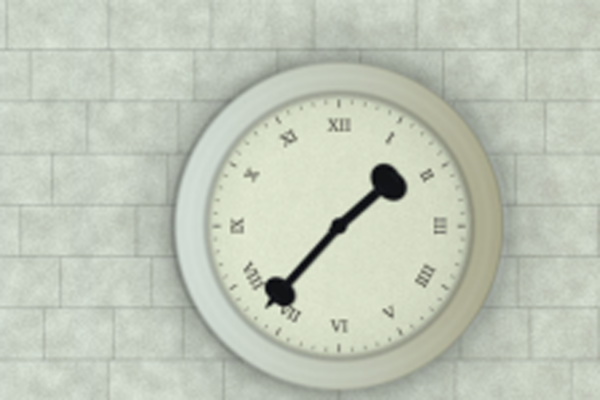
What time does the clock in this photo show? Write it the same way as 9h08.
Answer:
1h37
